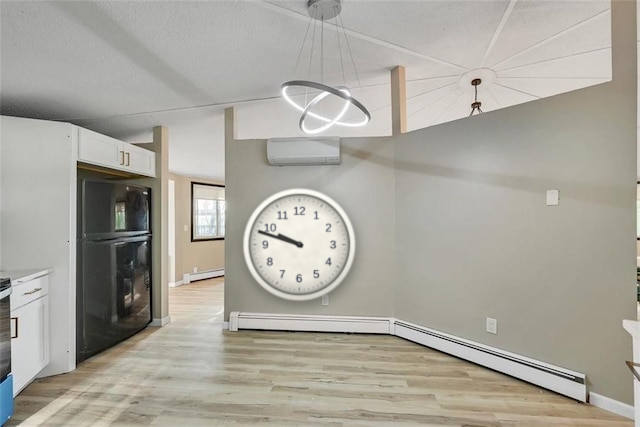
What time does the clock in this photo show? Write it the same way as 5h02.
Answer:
9h48
